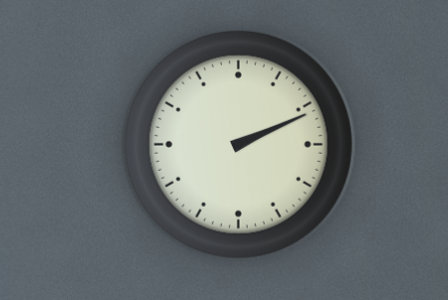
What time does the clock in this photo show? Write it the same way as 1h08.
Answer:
2h11
